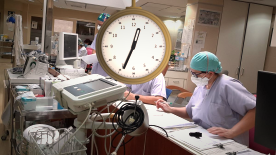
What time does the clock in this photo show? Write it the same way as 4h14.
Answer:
12h34
